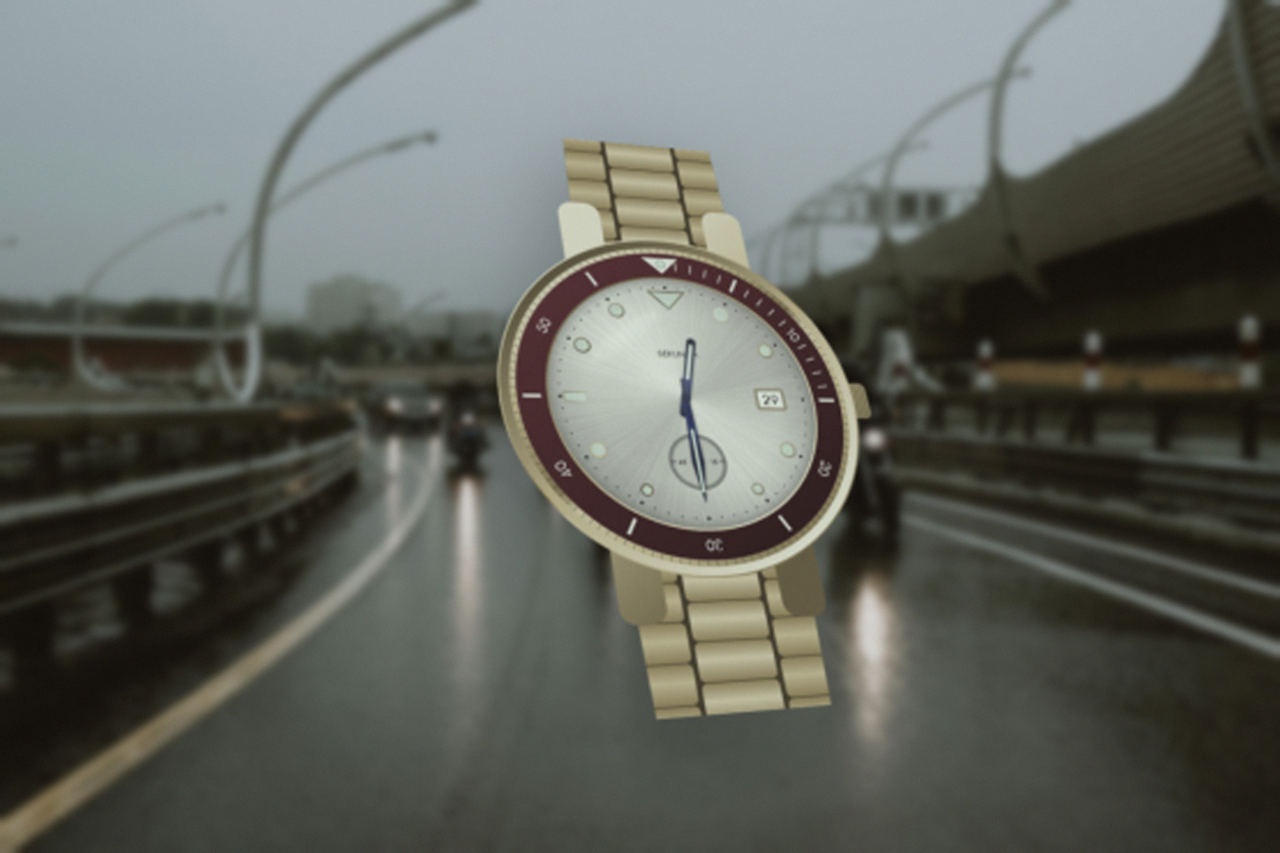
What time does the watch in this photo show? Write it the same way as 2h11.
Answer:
12h30
